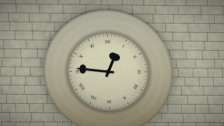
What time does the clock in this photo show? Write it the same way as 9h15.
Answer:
12h46
